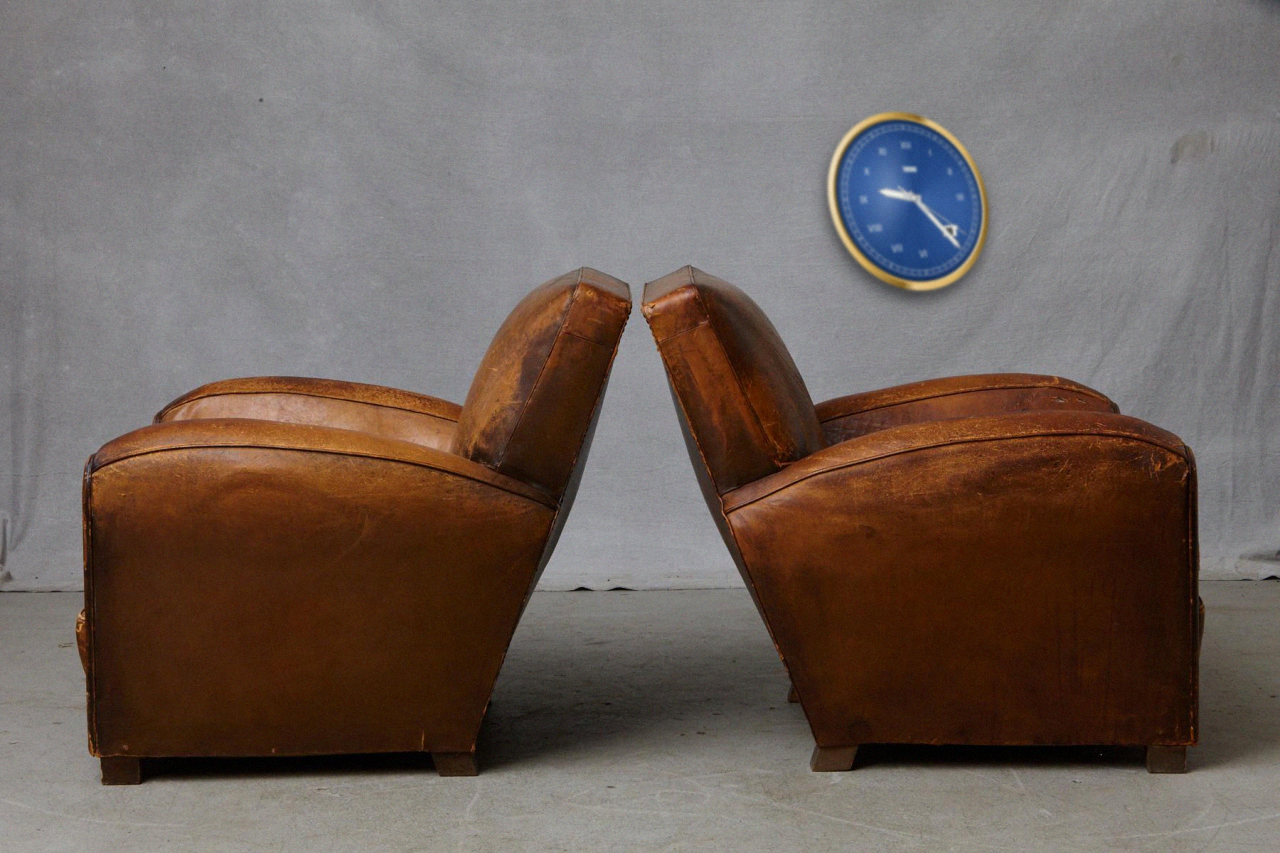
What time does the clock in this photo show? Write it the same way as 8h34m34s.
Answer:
9h23m21s
